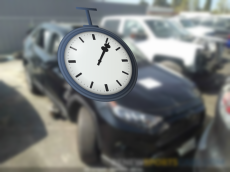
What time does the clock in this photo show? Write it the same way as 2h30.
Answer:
1h06
